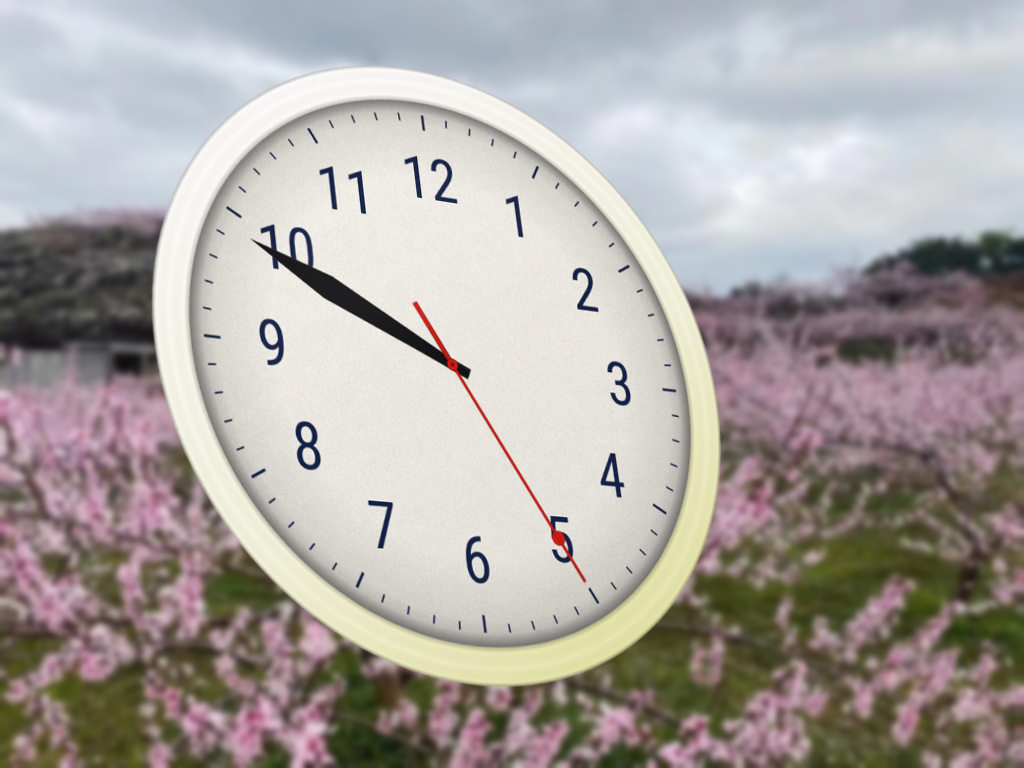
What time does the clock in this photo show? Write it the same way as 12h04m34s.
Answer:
9h49m25s
